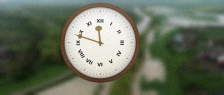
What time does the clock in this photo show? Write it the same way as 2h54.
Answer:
11h48
